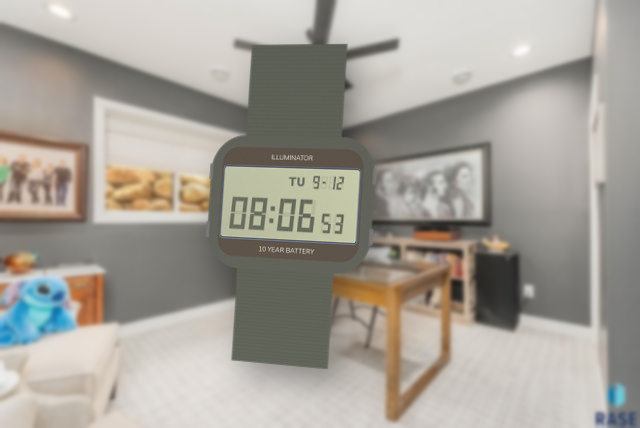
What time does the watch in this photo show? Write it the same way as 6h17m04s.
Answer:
8h06m53s
